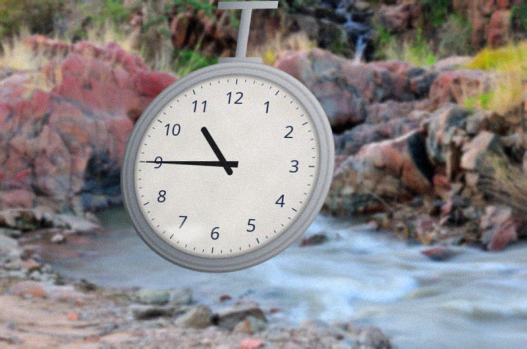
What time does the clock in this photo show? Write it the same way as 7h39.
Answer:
10h45
